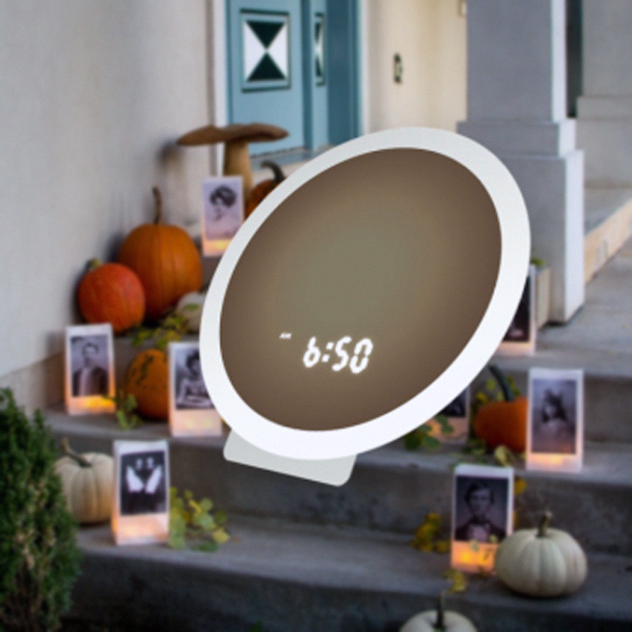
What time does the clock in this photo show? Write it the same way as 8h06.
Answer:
6h50
